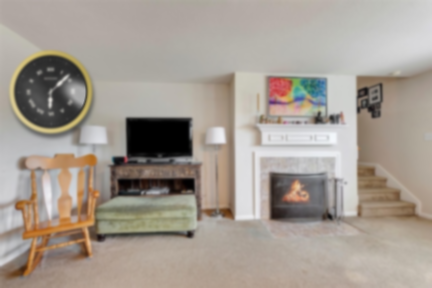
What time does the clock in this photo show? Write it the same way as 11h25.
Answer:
6h08
